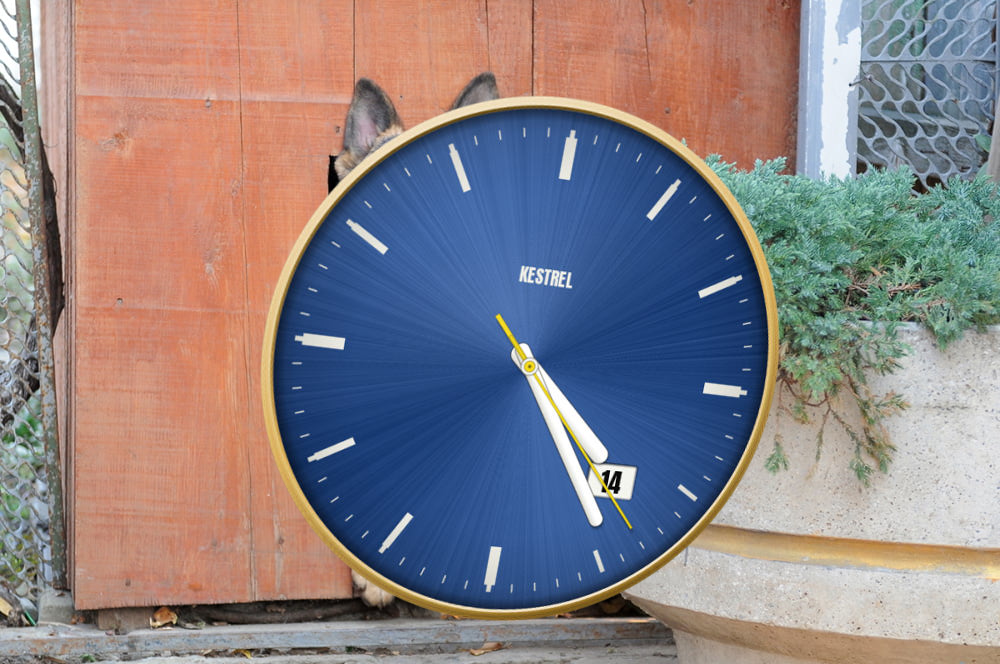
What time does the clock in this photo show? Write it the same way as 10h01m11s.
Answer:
4h24m23s
